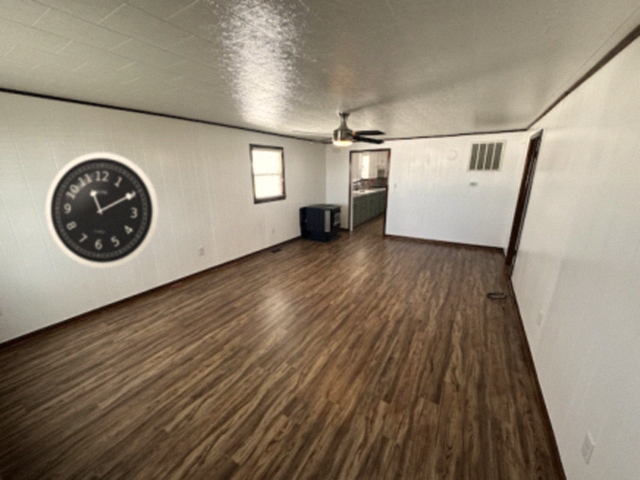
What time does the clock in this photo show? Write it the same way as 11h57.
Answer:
11h10
